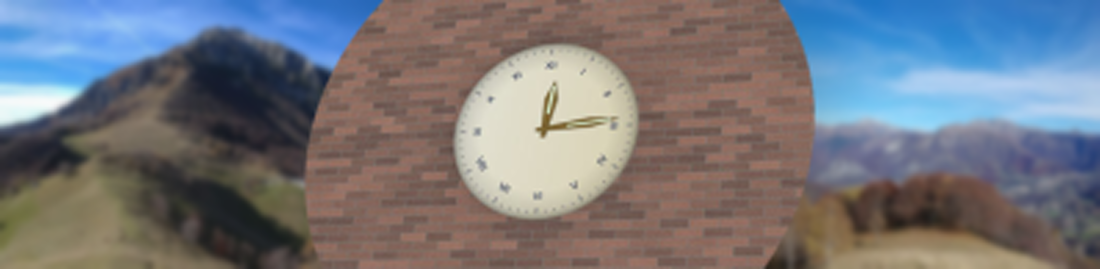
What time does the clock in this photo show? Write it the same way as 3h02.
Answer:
12h14
